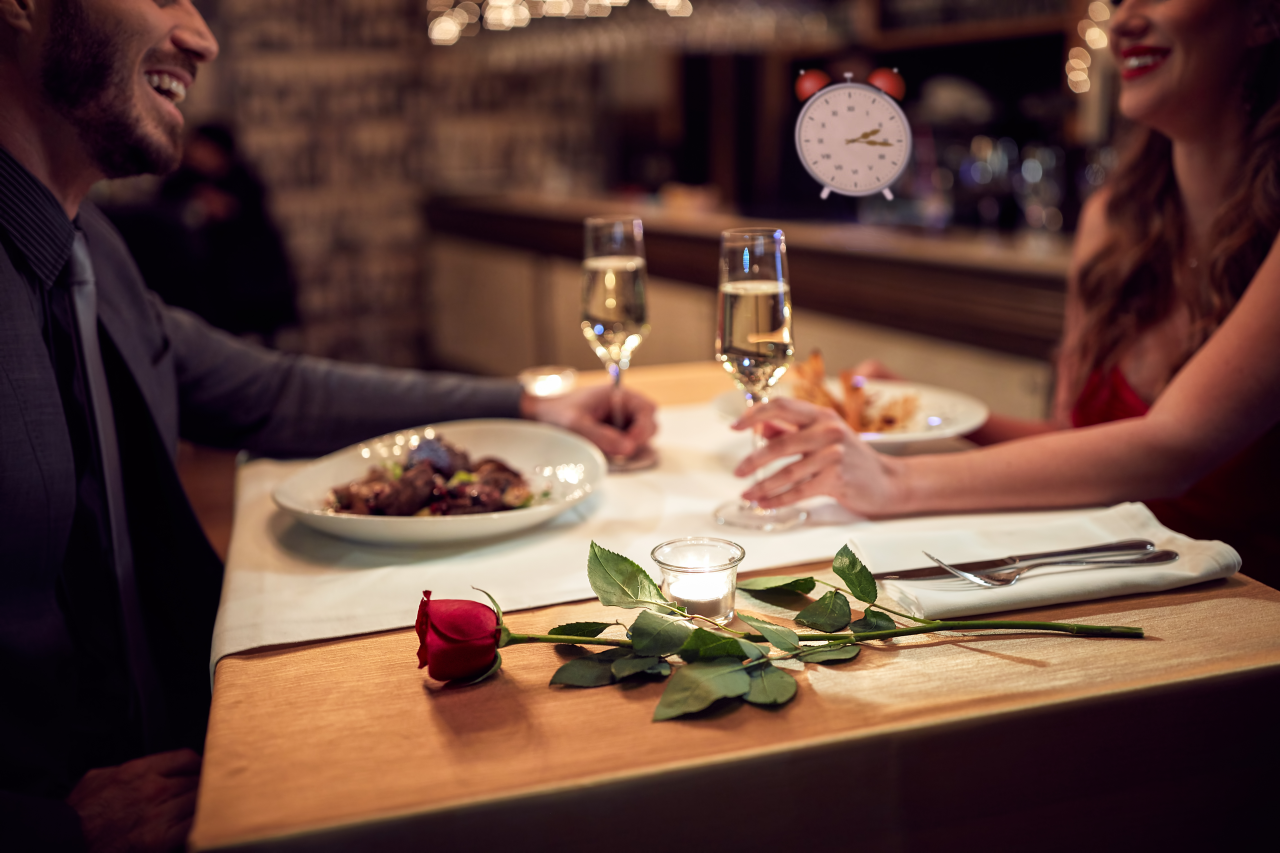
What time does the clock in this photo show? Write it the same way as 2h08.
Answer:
2h16
